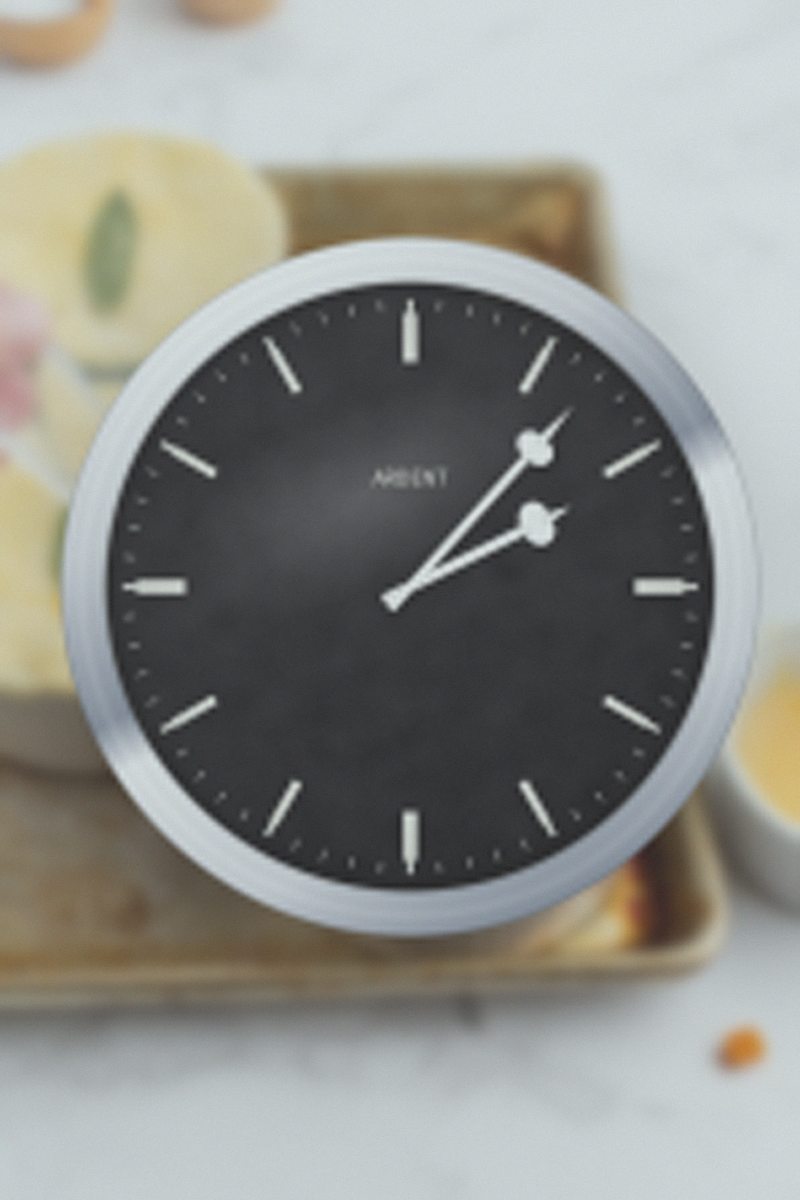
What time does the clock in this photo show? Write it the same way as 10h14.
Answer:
2h07
